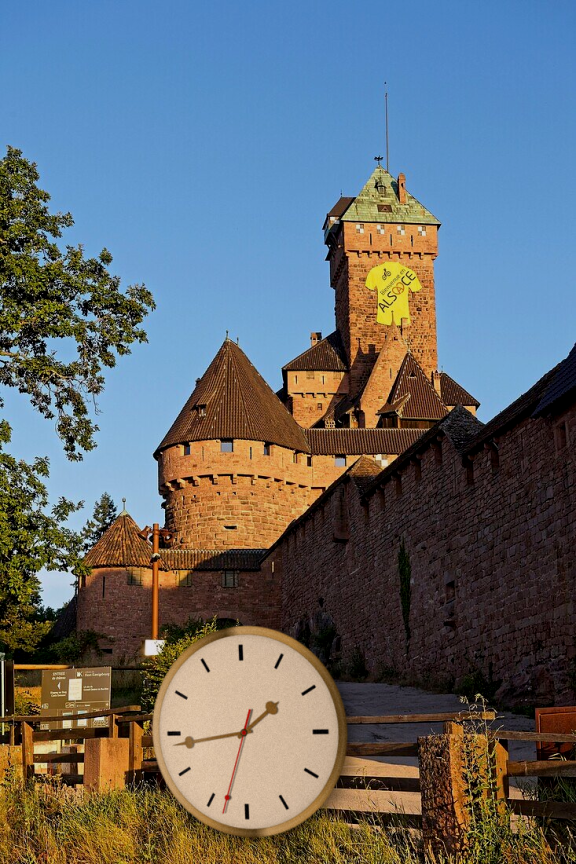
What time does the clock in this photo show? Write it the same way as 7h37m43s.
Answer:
1h43m33s
